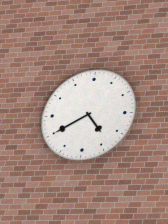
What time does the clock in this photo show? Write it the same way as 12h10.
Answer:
4h40
